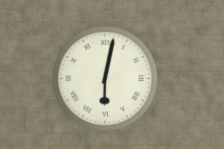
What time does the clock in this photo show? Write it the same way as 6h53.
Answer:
6h02
